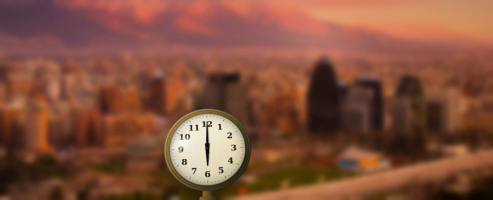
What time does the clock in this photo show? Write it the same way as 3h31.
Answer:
6h00
